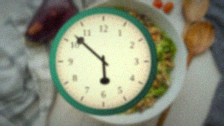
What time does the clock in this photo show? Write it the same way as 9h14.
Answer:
5h52
